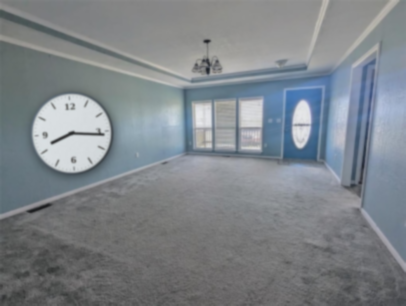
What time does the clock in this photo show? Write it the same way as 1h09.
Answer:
8h16
